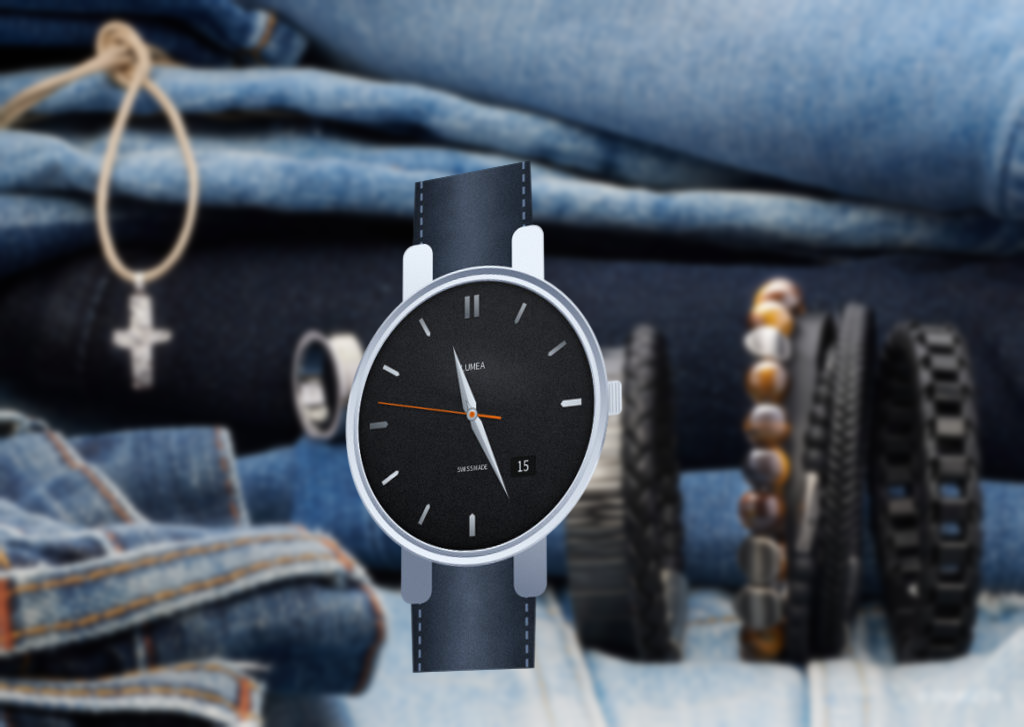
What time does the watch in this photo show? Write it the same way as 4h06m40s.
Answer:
11h25m47s
